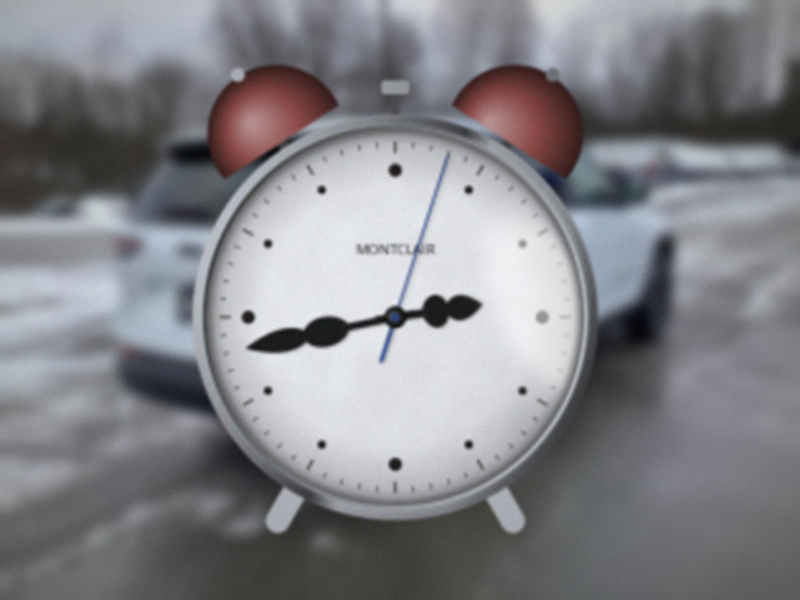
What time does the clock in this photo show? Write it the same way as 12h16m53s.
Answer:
2h43m03s
